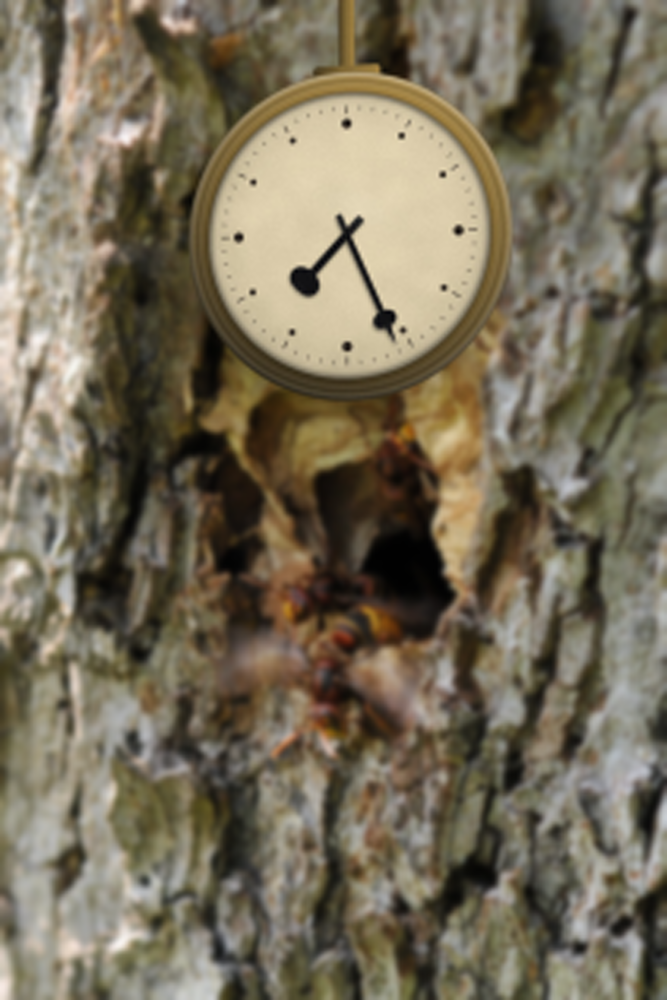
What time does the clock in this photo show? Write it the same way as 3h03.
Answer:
7h26
